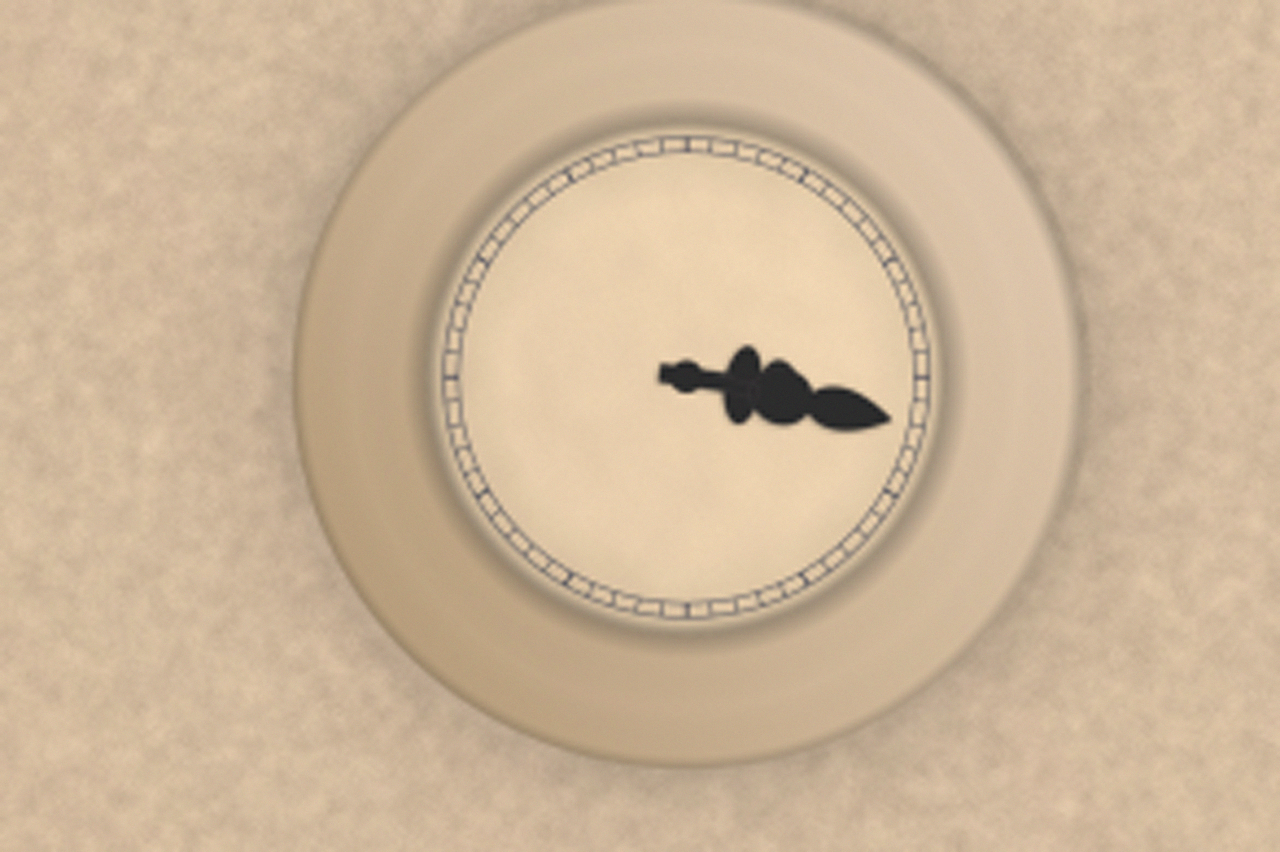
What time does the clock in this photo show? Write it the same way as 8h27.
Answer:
3h17
